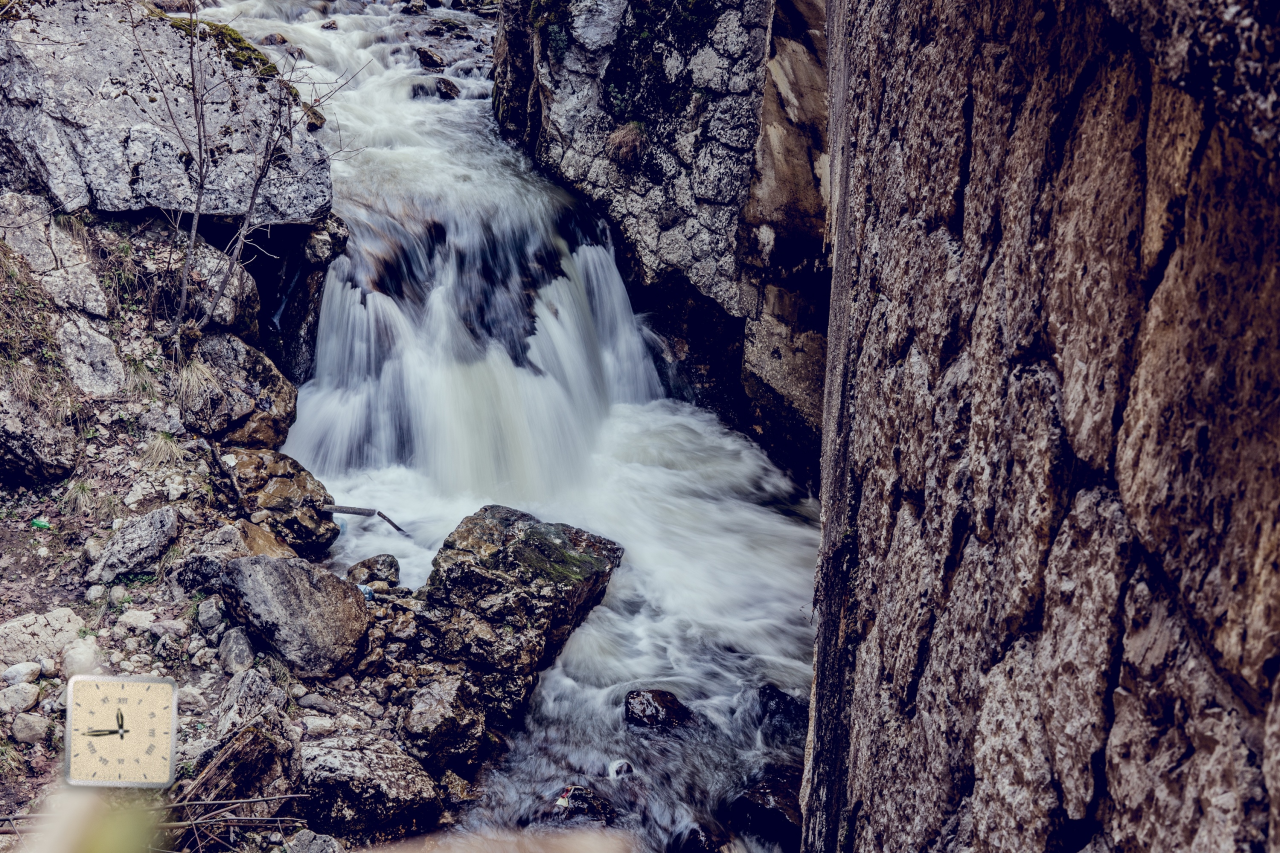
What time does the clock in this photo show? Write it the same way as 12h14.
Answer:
11h44
